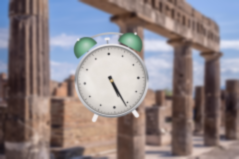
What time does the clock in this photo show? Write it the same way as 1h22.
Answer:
5h26
